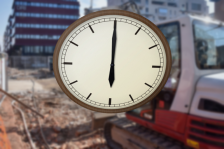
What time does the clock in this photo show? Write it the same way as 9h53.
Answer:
6h00
